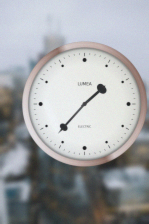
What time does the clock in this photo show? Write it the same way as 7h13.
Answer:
1h37
